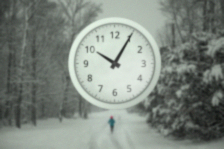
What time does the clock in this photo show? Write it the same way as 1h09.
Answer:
10h05
